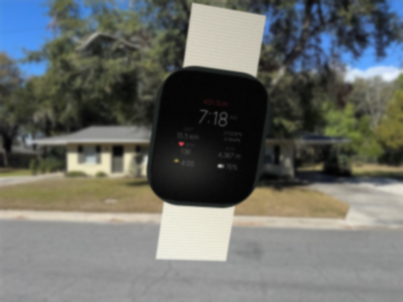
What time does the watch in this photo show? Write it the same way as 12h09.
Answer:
7h18
